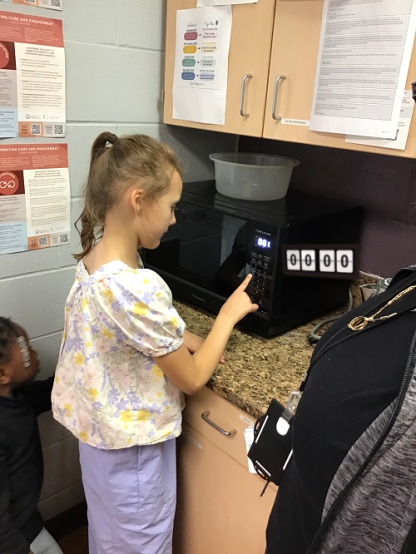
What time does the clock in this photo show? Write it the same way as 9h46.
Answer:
0h00
